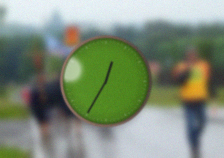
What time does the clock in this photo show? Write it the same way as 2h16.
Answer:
12h35
